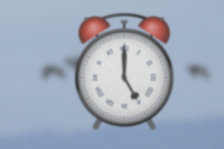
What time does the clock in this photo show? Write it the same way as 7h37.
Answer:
5h00
